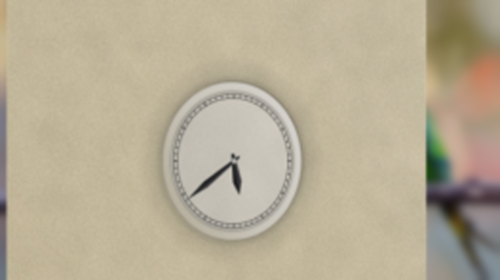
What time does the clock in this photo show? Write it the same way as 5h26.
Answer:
5h39
